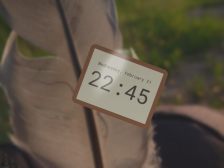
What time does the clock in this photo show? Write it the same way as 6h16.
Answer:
22h45
